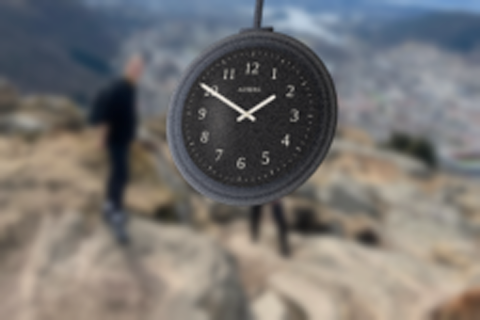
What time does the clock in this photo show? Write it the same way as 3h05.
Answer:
1h50
